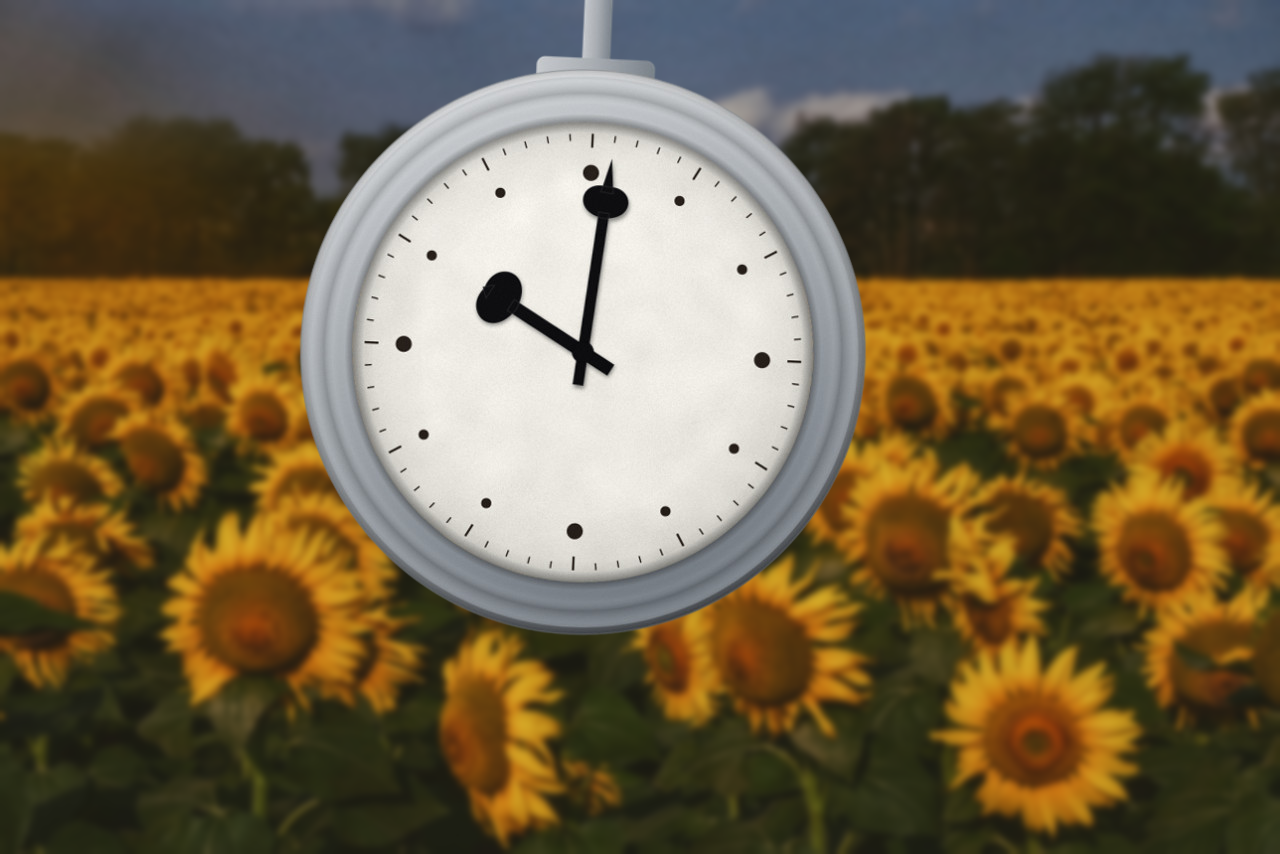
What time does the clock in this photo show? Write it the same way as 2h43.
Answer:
10h01
